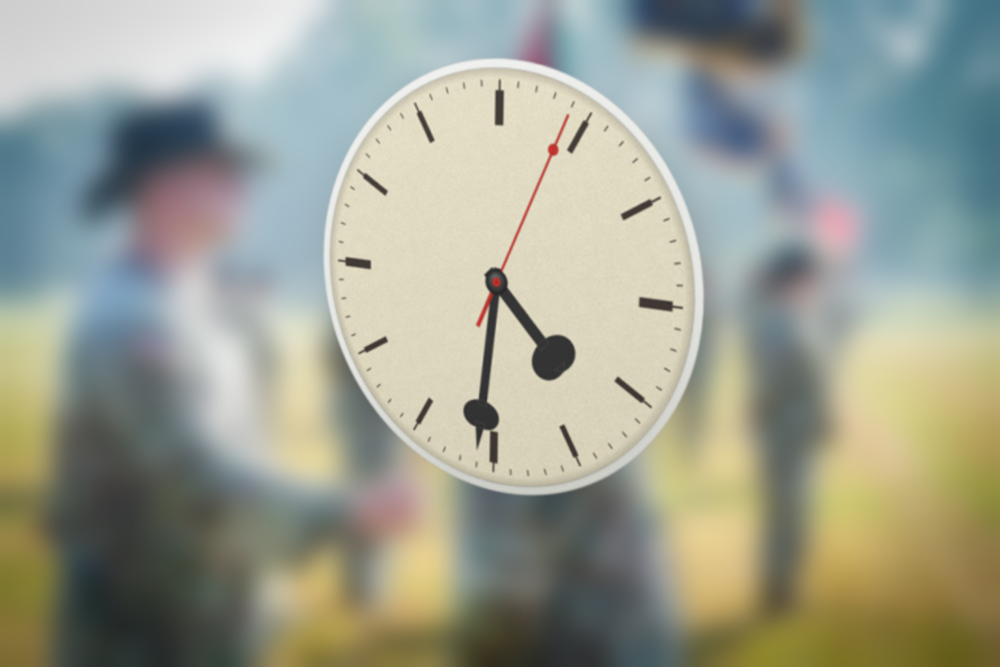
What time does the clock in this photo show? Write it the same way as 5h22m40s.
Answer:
4h31m04s
